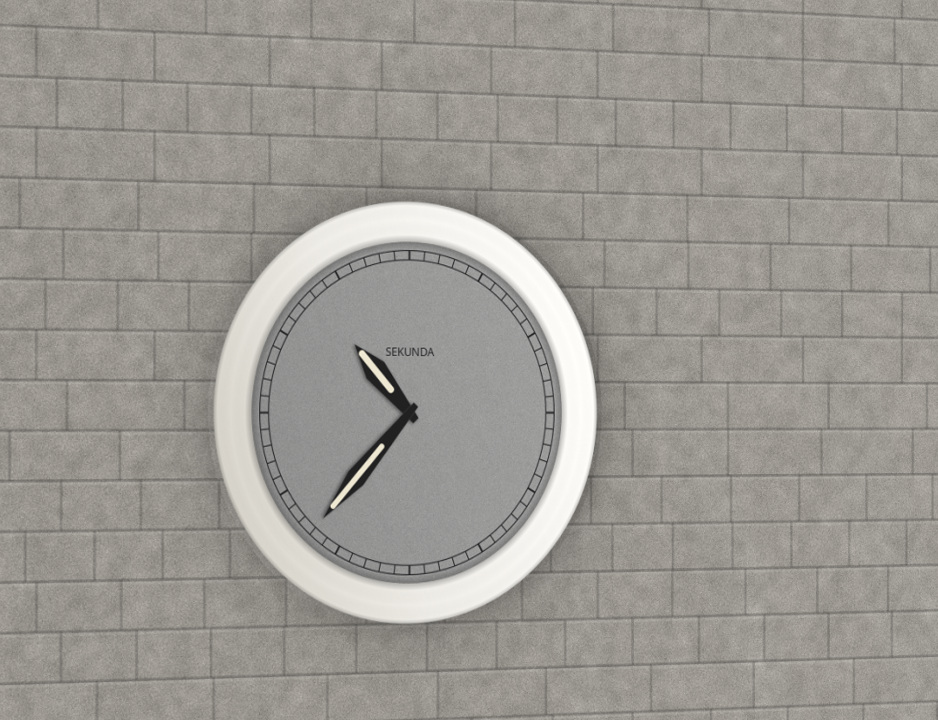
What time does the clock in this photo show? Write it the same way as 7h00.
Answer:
10h37
